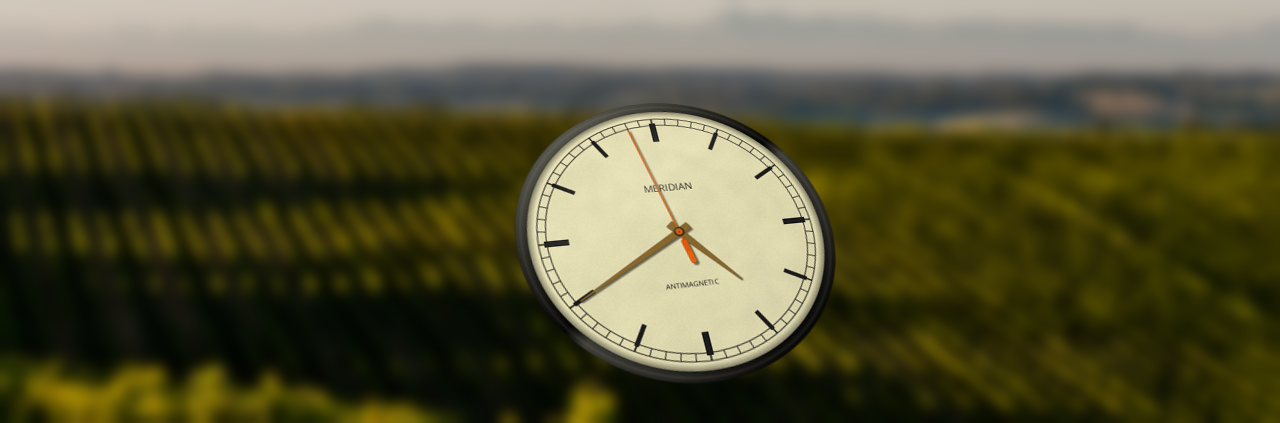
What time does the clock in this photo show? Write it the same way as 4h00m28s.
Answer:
4h39m58s
